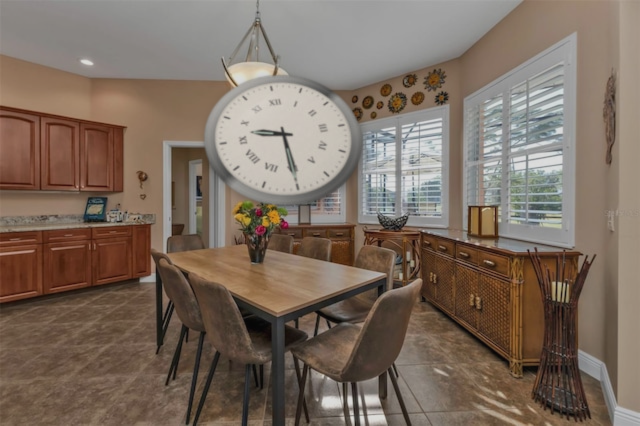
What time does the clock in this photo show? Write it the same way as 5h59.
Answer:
9h30
